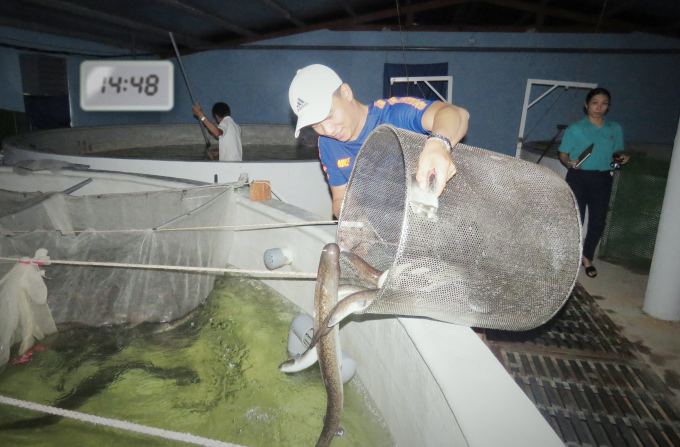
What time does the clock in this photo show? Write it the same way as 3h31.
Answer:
14h48
